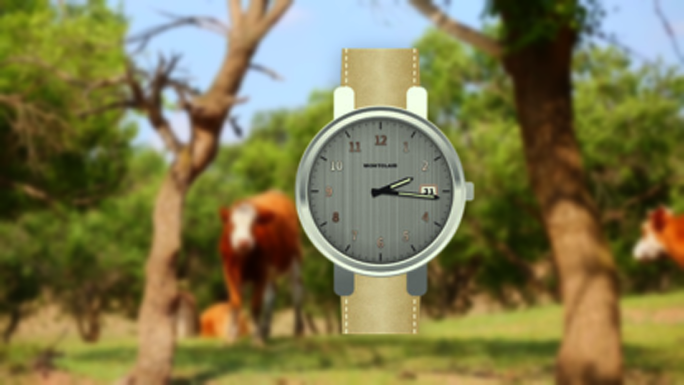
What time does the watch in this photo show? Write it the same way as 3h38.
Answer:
2h16
